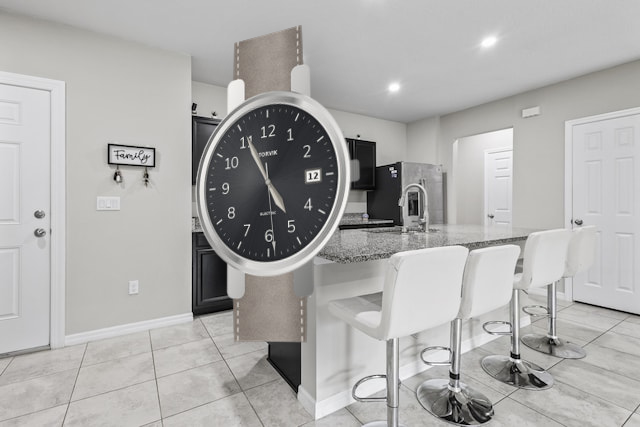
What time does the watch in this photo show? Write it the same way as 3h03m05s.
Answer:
4h55m29s
